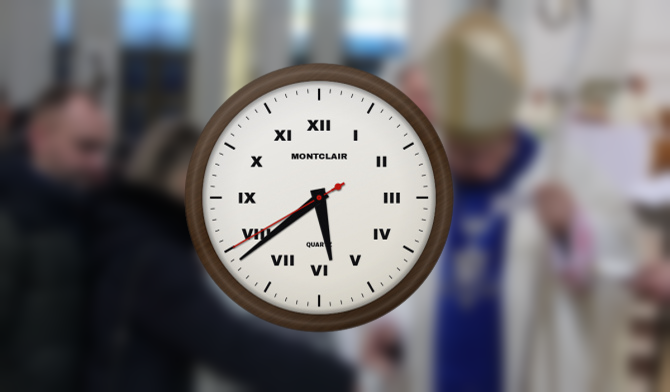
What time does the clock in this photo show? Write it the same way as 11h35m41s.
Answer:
5h38m40s
